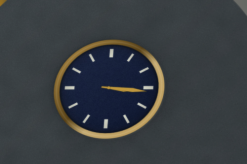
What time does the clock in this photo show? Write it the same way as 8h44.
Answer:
3h16
